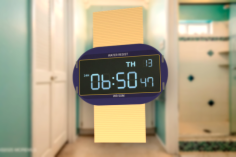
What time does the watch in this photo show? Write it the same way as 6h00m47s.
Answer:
6h50m47s
